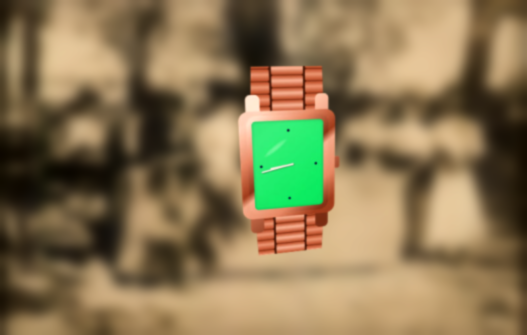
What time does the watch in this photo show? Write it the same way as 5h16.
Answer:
8h43
